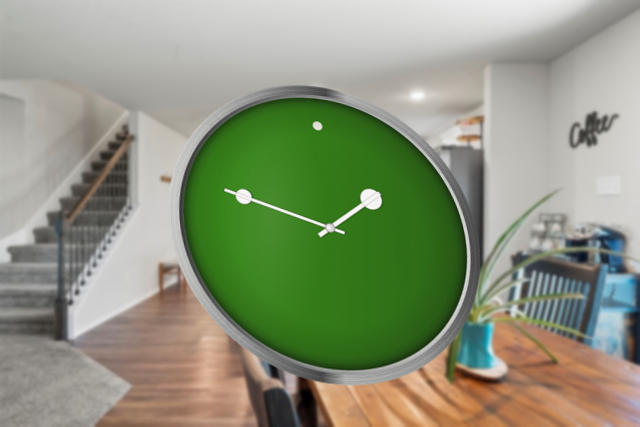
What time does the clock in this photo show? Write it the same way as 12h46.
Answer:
1h48
